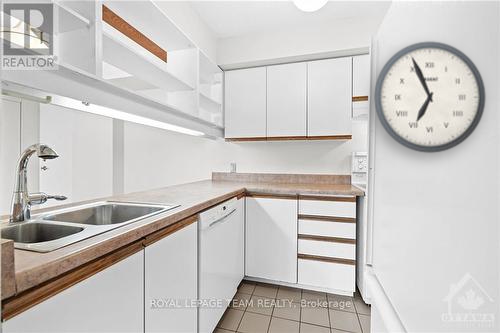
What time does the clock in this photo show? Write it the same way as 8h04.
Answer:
6h56
